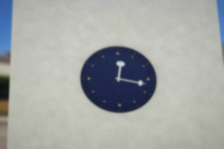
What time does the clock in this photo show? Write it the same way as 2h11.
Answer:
12h17
